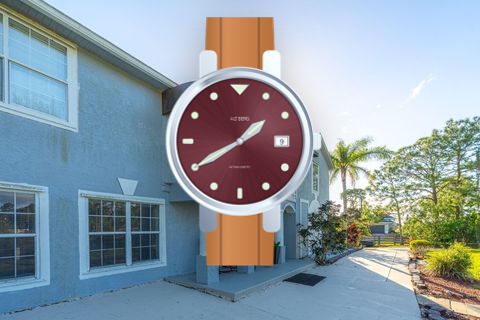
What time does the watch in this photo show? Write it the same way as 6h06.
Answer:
1h40
